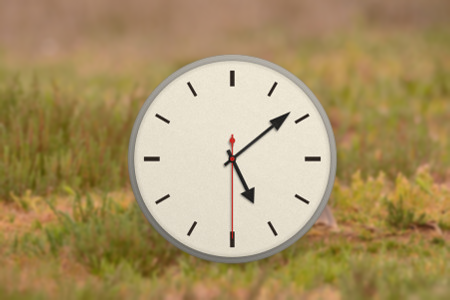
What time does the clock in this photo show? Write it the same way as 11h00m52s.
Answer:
5h08m30s
